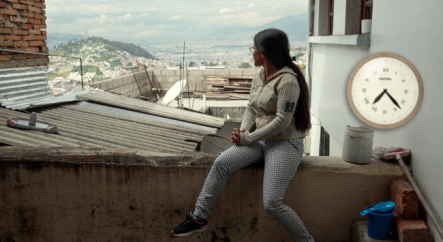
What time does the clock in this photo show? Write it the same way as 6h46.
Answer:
7h23
